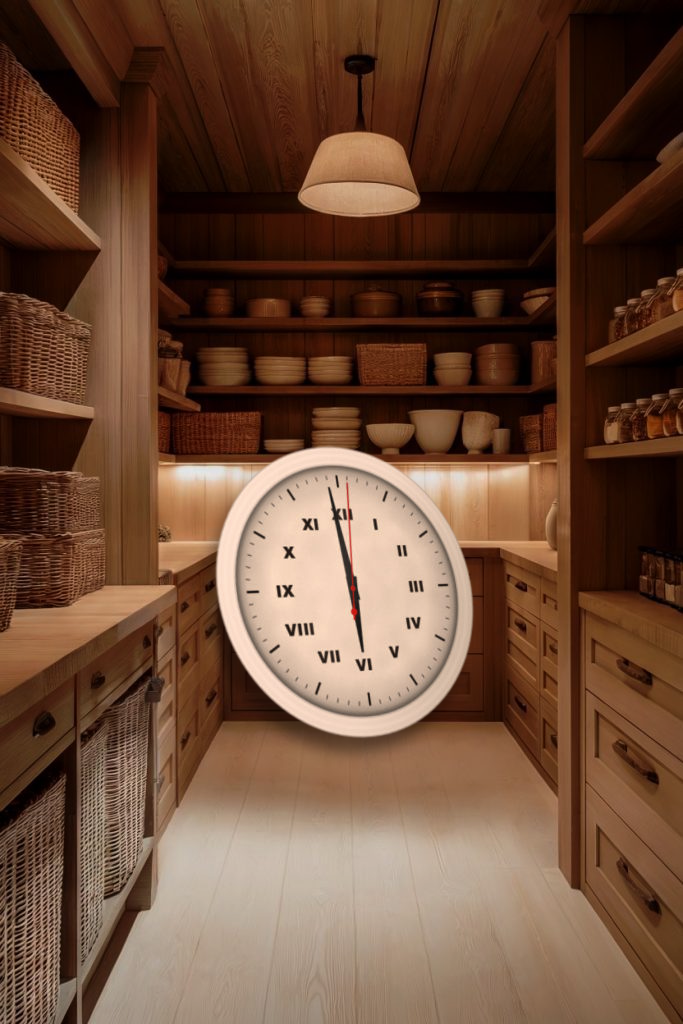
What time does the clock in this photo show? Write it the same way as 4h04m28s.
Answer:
5h59m01s
